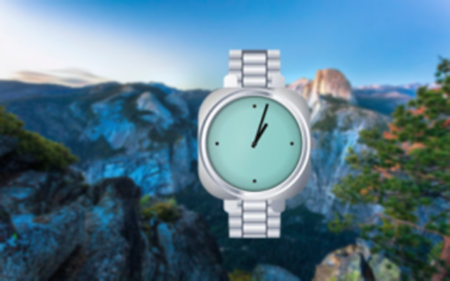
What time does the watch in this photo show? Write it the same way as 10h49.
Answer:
1h03
